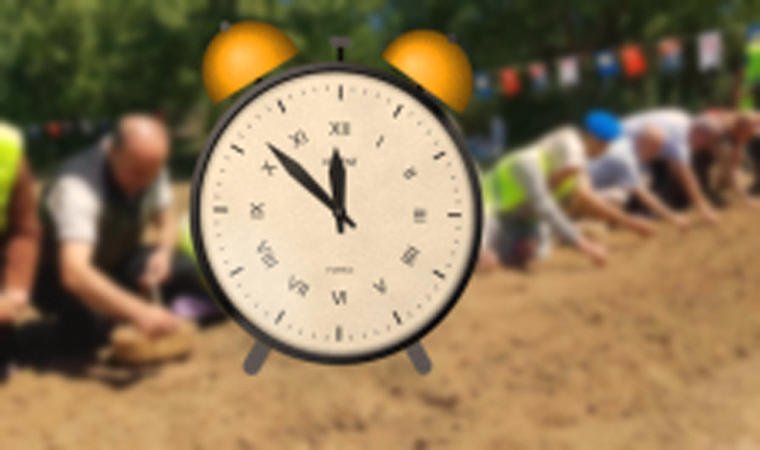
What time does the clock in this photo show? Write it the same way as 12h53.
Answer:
11h52
